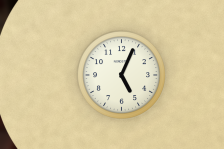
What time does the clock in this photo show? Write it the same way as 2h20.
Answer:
5h04
